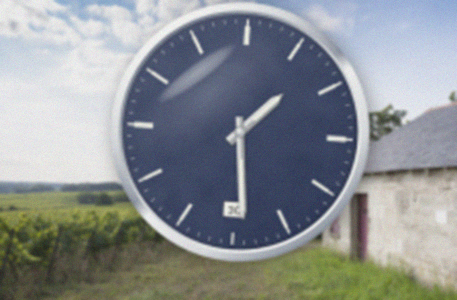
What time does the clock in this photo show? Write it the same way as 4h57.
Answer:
1h29
